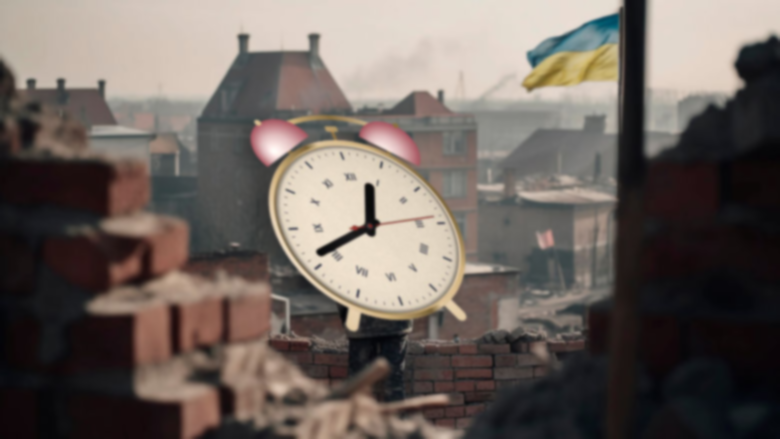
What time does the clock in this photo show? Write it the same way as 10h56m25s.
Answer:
12h41m14s
